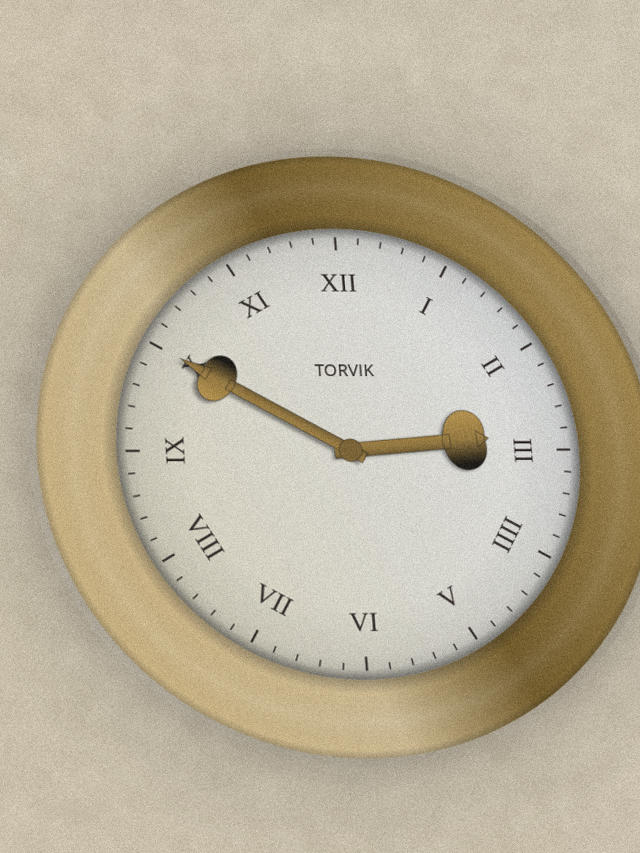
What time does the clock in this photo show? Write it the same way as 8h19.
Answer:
2h50
